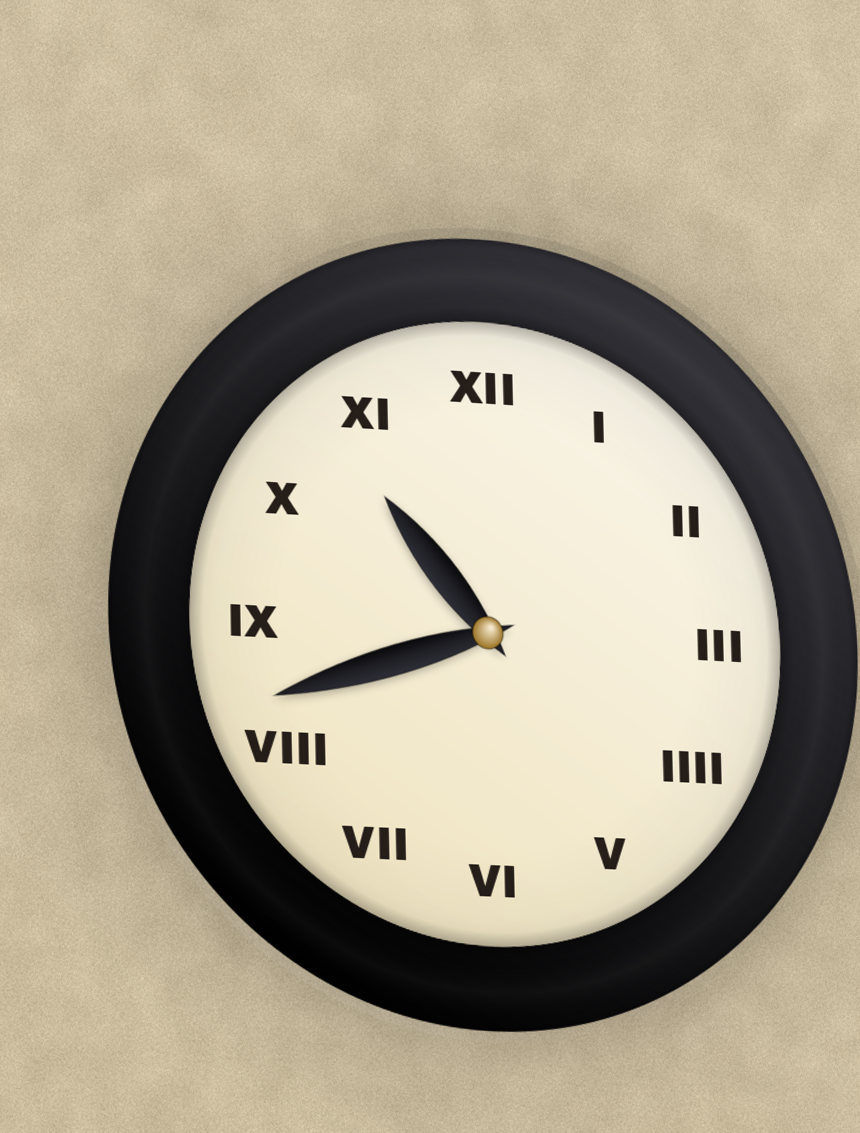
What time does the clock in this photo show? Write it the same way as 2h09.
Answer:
10h42
